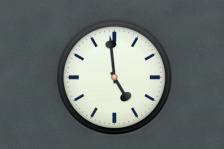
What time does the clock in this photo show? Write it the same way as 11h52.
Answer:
4h59
